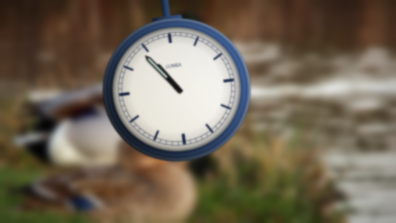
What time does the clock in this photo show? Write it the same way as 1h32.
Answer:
10h54
